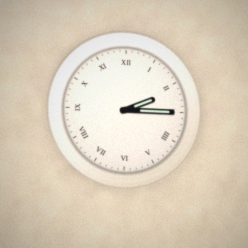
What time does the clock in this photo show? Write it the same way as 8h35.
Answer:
2h15
